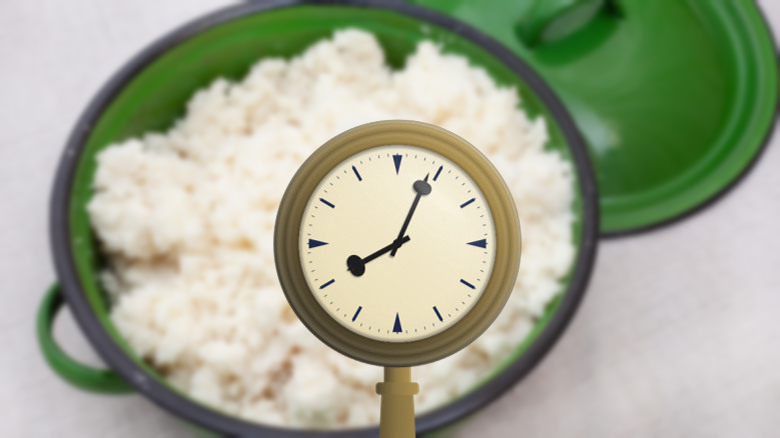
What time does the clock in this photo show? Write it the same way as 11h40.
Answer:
8h04
